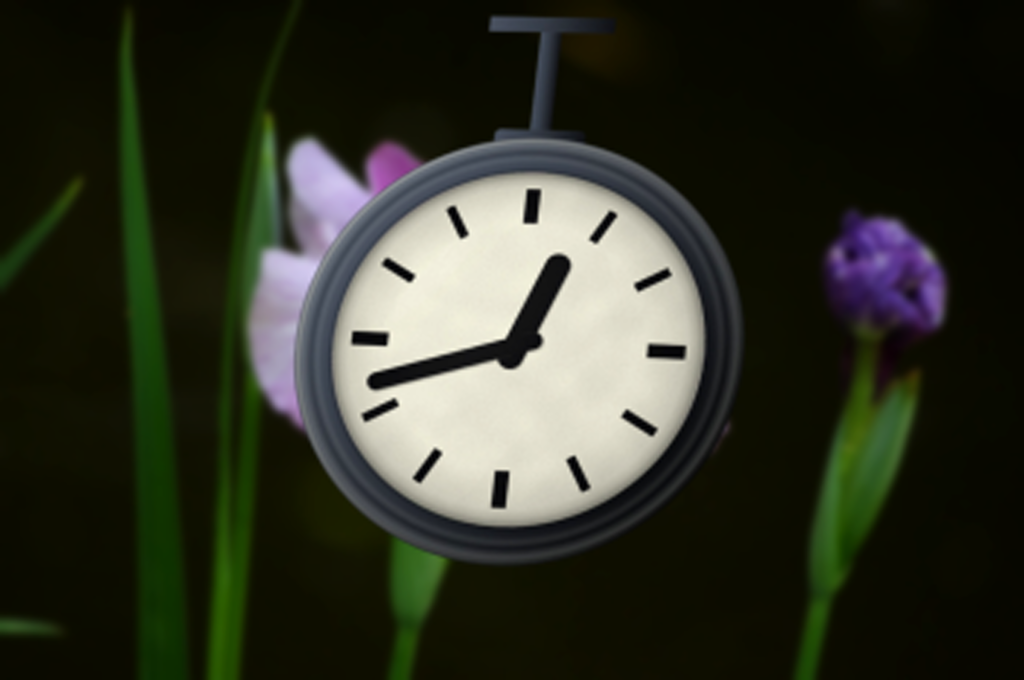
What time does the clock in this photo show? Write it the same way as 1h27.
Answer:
12h42
